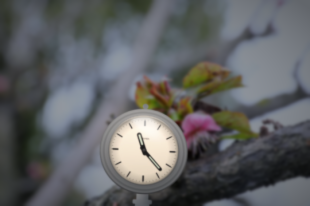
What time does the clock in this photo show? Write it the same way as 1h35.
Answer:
11h23
